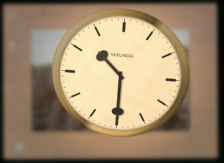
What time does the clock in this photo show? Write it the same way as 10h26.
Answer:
10h30
